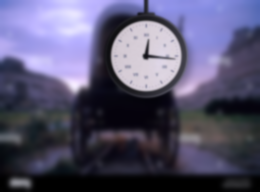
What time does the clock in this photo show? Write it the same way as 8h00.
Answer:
12h16
